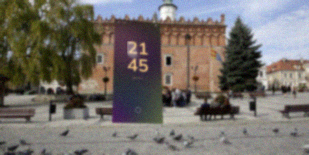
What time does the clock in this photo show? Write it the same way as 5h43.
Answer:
21h45
